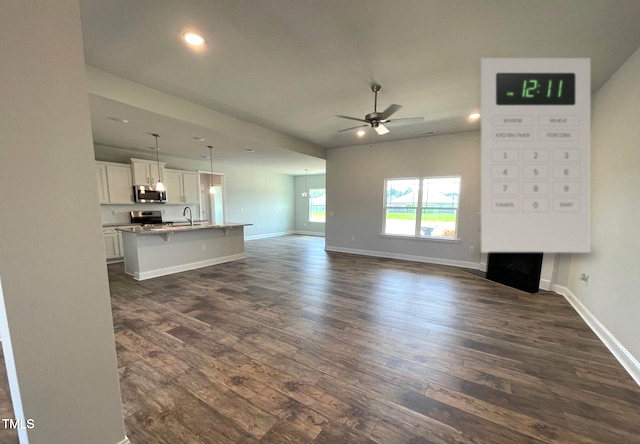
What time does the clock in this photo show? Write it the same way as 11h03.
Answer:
12h11
